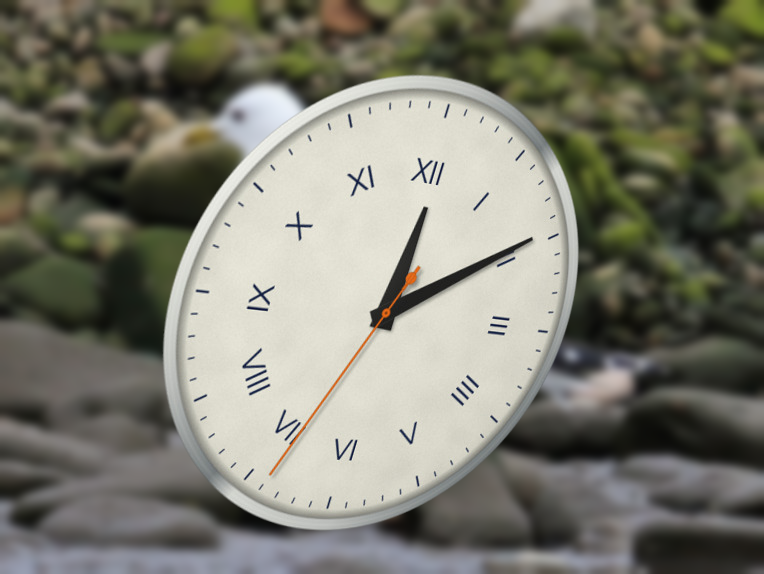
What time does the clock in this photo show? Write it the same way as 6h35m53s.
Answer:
12h09m34s
